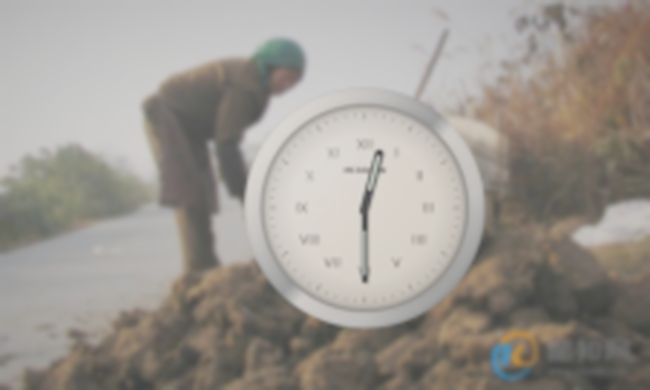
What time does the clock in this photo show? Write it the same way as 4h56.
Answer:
12h30
